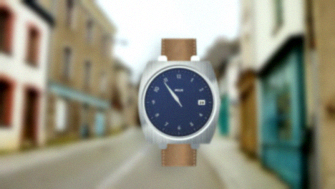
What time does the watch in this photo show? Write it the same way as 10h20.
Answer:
10h54
